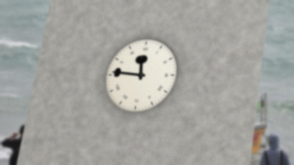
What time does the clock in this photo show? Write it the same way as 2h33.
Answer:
11h46
